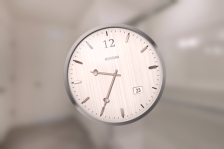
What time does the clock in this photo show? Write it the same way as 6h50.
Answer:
9h35
